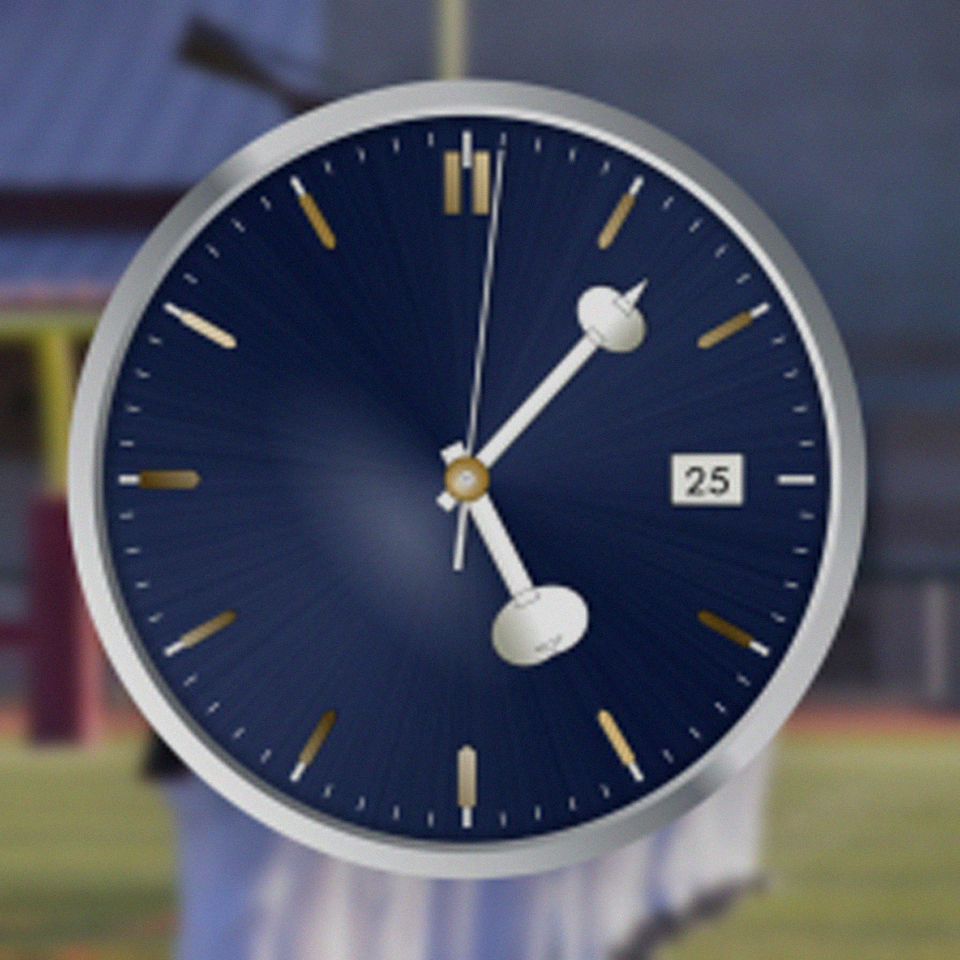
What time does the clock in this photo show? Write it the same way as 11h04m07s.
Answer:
5h07m01s
